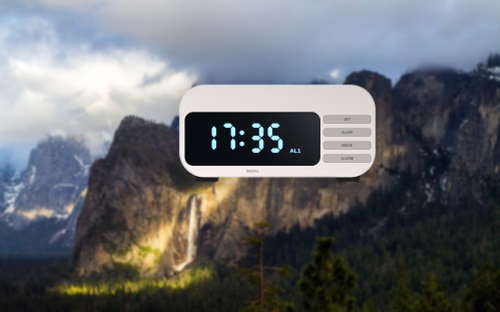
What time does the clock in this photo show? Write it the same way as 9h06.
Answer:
17h35
